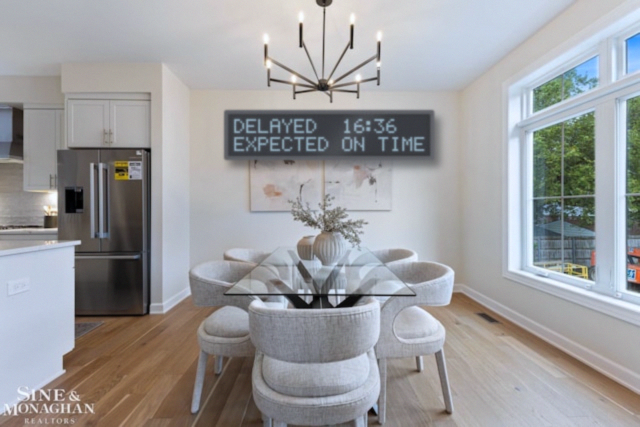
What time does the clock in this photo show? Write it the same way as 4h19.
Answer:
16h36
